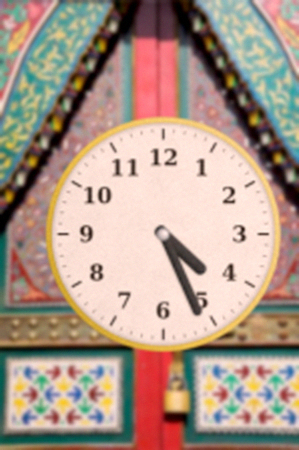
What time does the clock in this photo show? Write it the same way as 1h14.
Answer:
4h26
